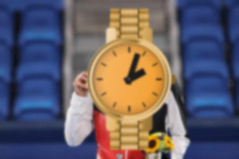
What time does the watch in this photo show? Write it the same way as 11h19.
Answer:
2h03
